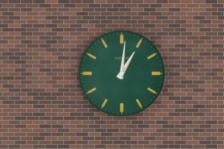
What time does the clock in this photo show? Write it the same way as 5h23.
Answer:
1h01
